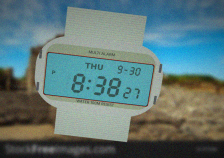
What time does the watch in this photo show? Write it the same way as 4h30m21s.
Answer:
8h38m27s
